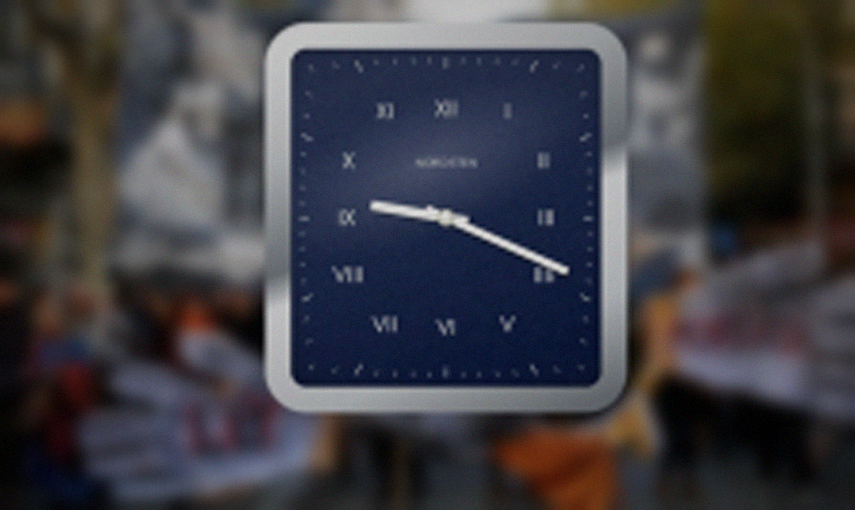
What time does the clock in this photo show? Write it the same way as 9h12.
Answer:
9h19
